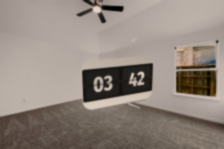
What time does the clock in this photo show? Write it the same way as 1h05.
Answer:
3h42
